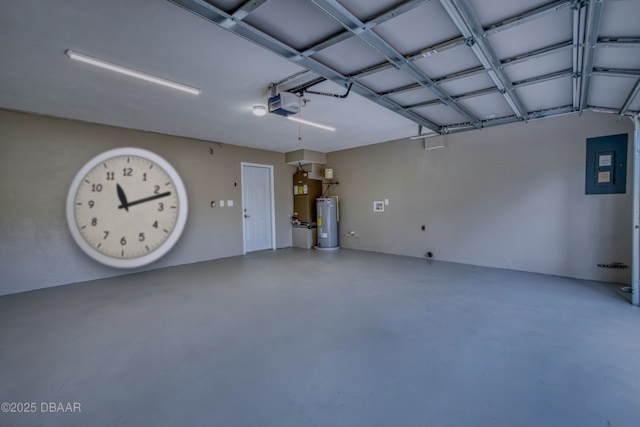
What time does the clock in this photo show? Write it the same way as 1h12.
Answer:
11h12
